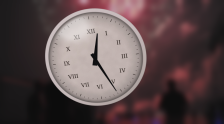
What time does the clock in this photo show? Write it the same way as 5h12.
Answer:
12h26
